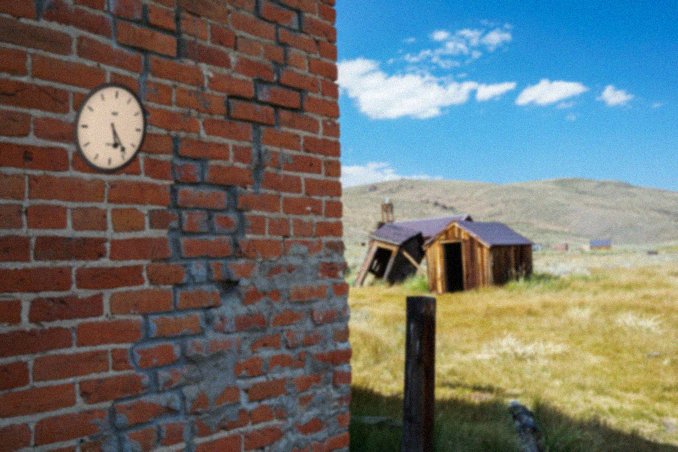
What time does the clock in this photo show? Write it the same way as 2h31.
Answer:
5h24
